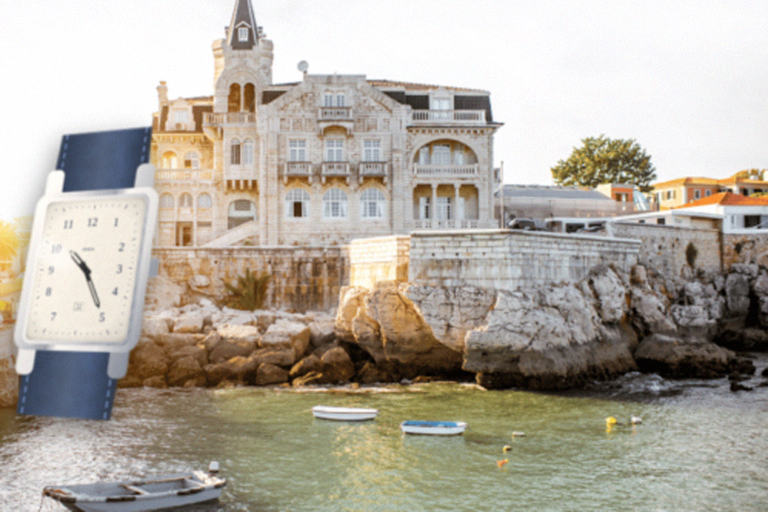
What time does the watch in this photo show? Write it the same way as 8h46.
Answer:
10h25
